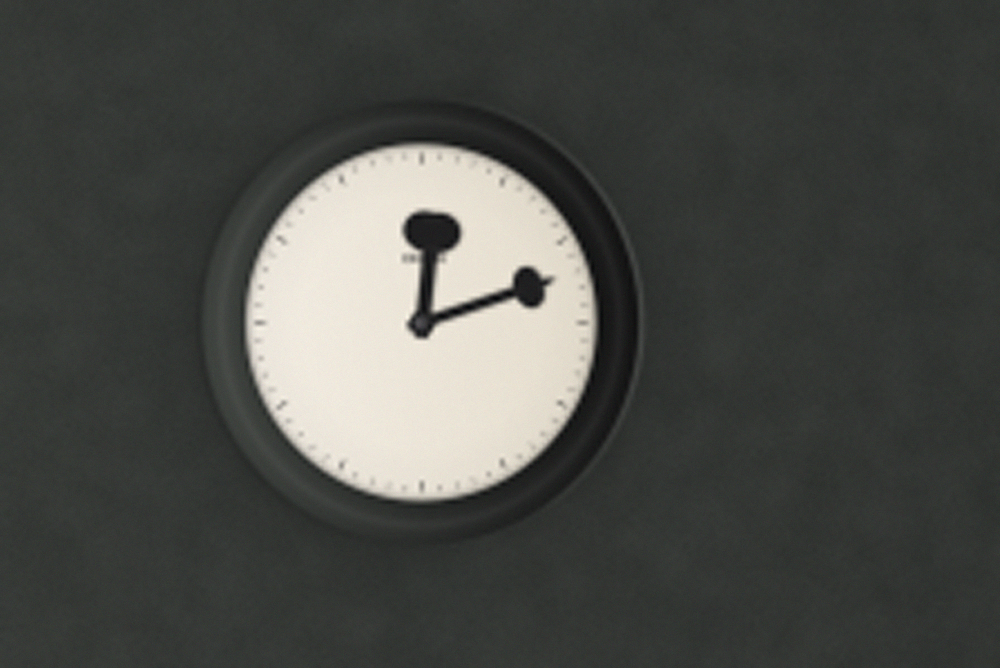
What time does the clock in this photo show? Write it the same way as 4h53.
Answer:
12h12
